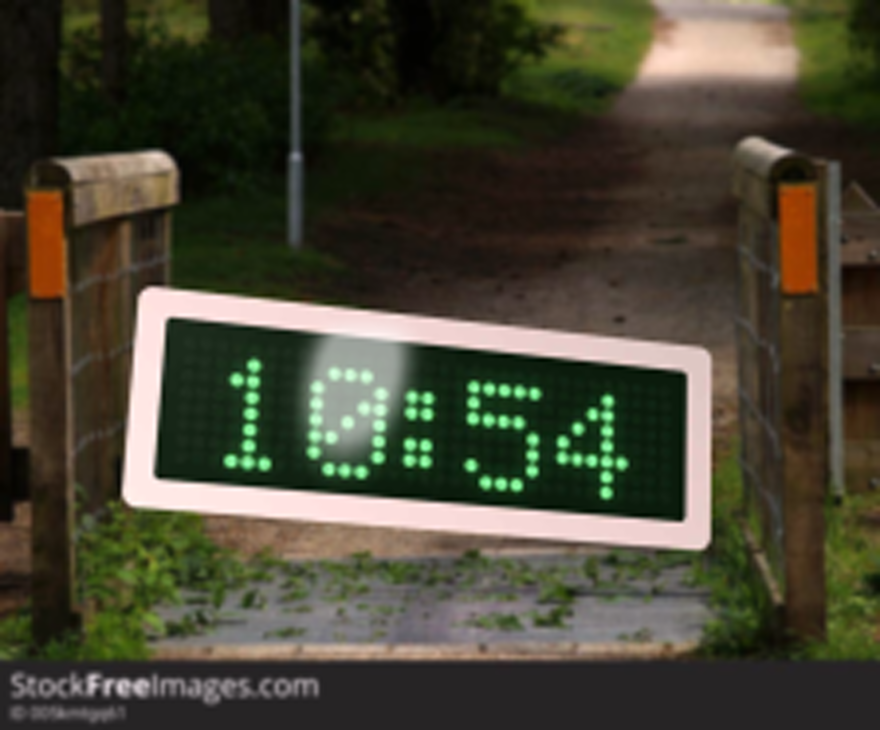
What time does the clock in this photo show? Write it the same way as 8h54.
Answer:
10h54
